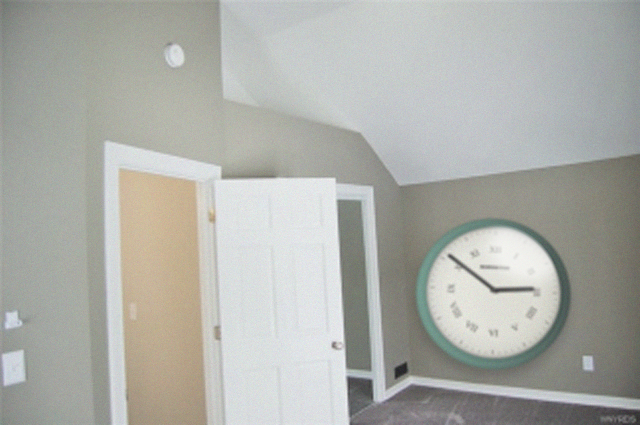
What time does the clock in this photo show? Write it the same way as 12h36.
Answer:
2h51
